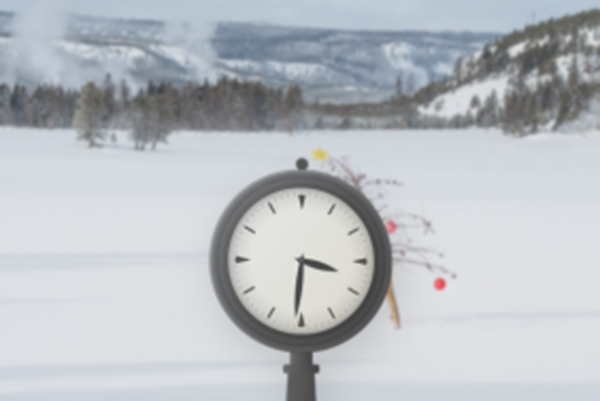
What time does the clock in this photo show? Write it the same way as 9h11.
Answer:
3h31
